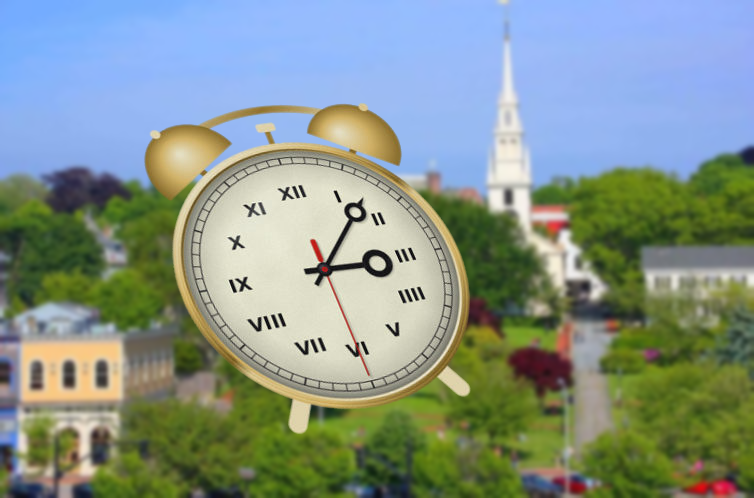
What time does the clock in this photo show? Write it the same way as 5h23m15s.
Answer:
3h07m30s
